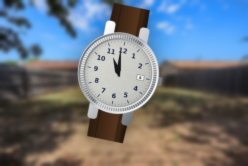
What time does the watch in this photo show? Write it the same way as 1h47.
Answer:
10h59
